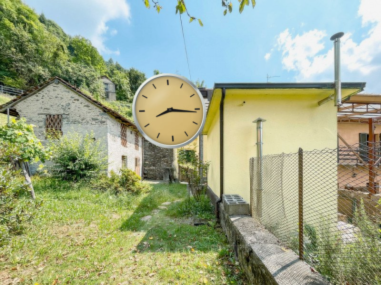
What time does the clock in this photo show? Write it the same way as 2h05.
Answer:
8h16
